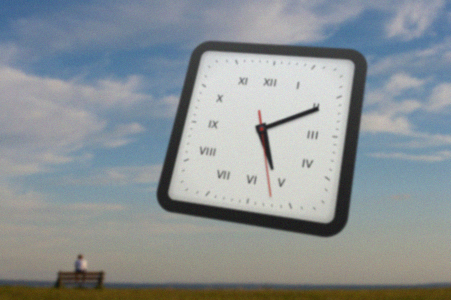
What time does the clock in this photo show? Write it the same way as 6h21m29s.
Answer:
5h10m27s
